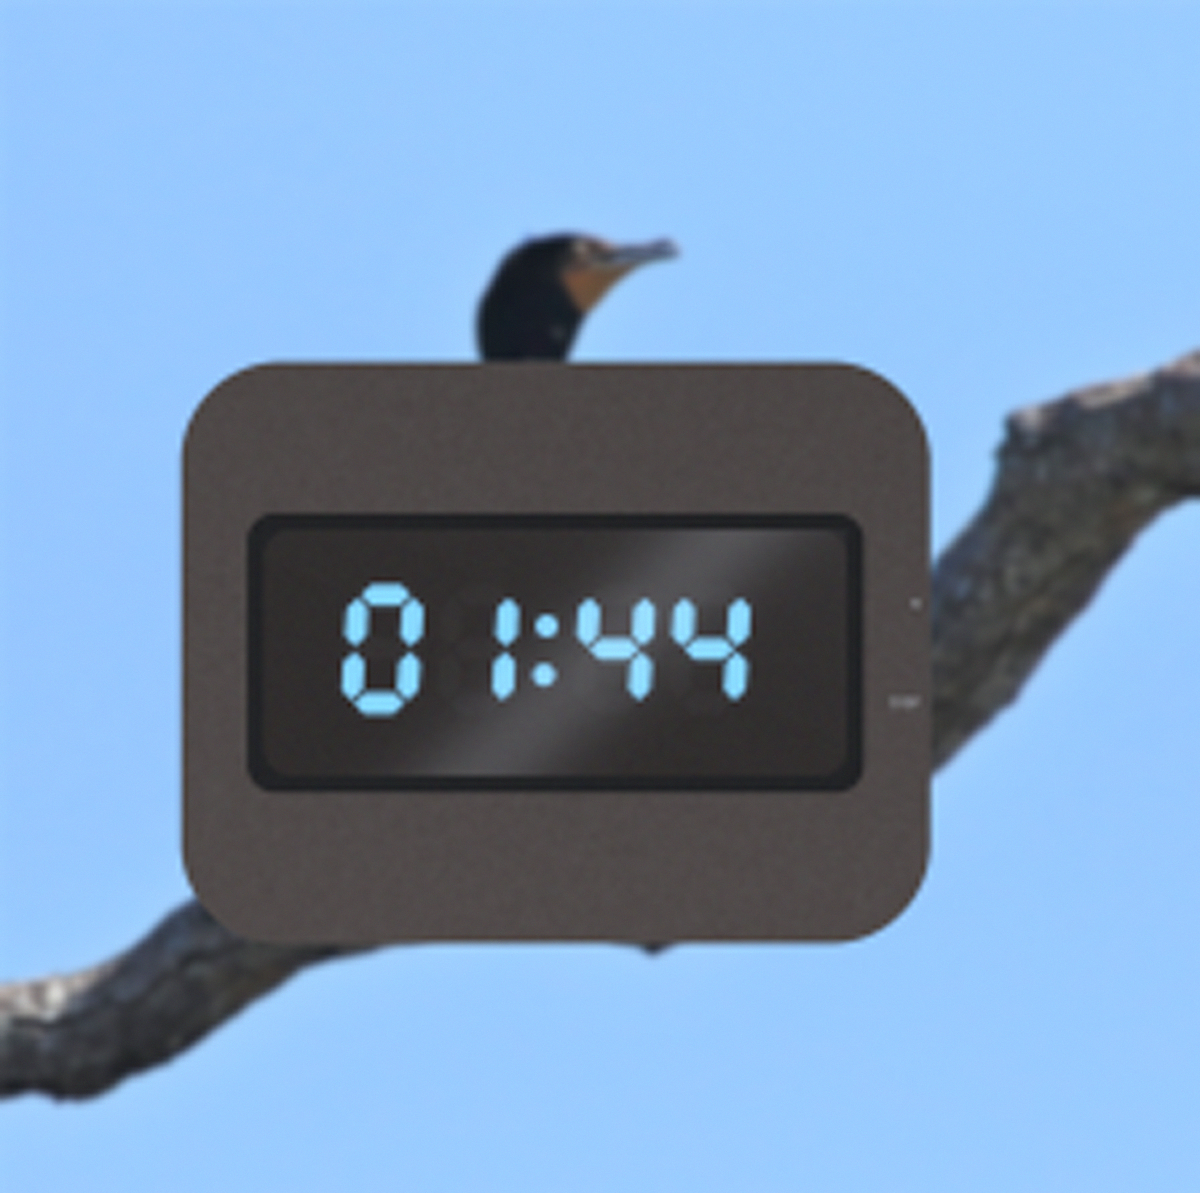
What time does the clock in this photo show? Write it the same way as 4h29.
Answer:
1h44
